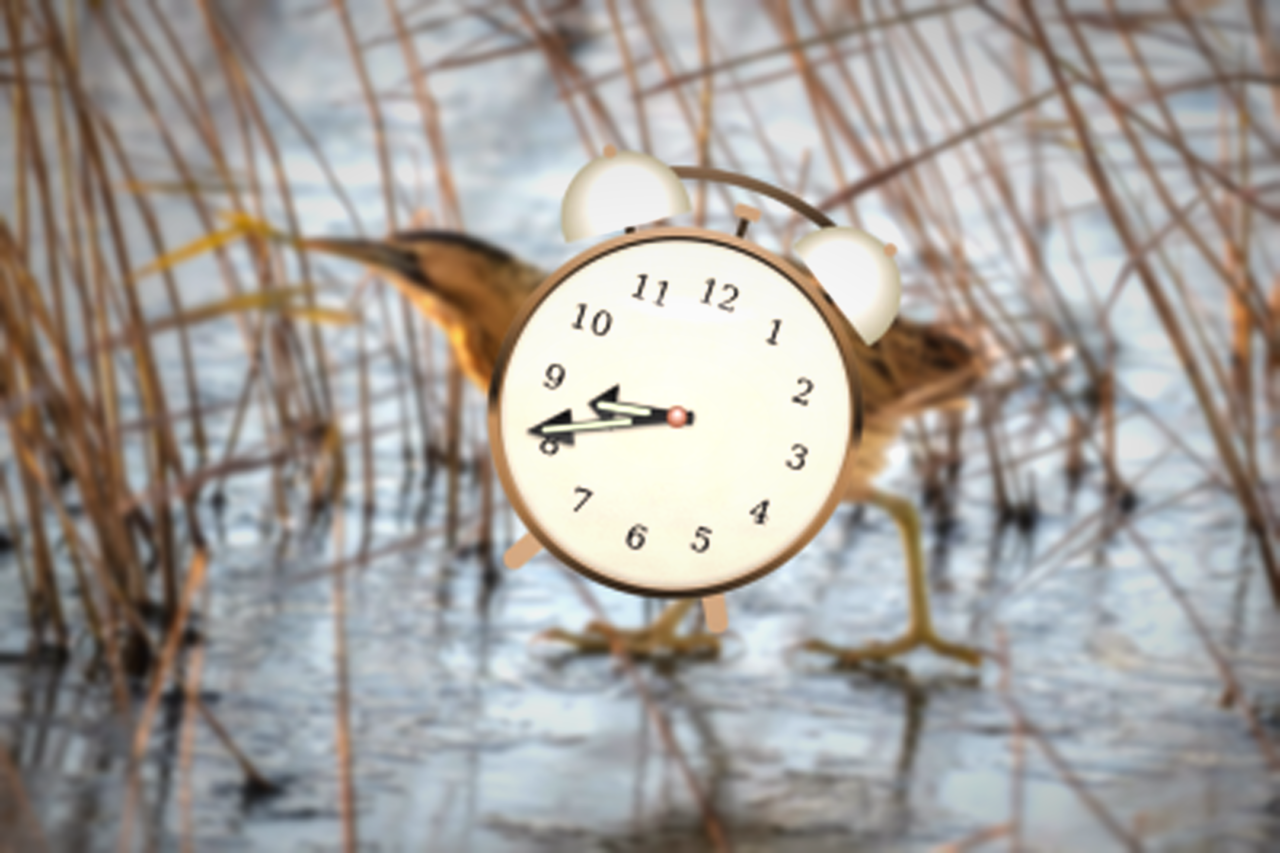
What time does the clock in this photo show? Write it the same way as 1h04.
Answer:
8h41
